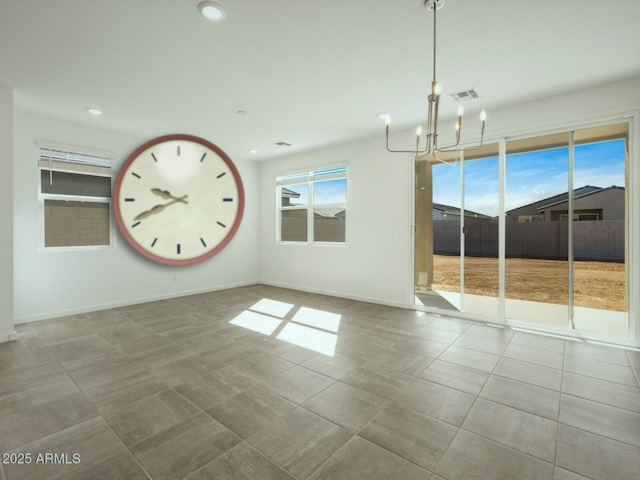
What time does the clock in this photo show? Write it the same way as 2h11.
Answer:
9h41
